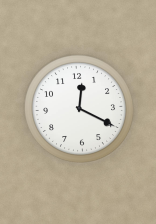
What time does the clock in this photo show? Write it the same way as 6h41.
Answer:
12h20
